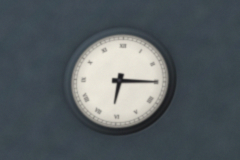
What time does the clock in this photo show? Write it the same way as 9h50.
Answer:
6h15
